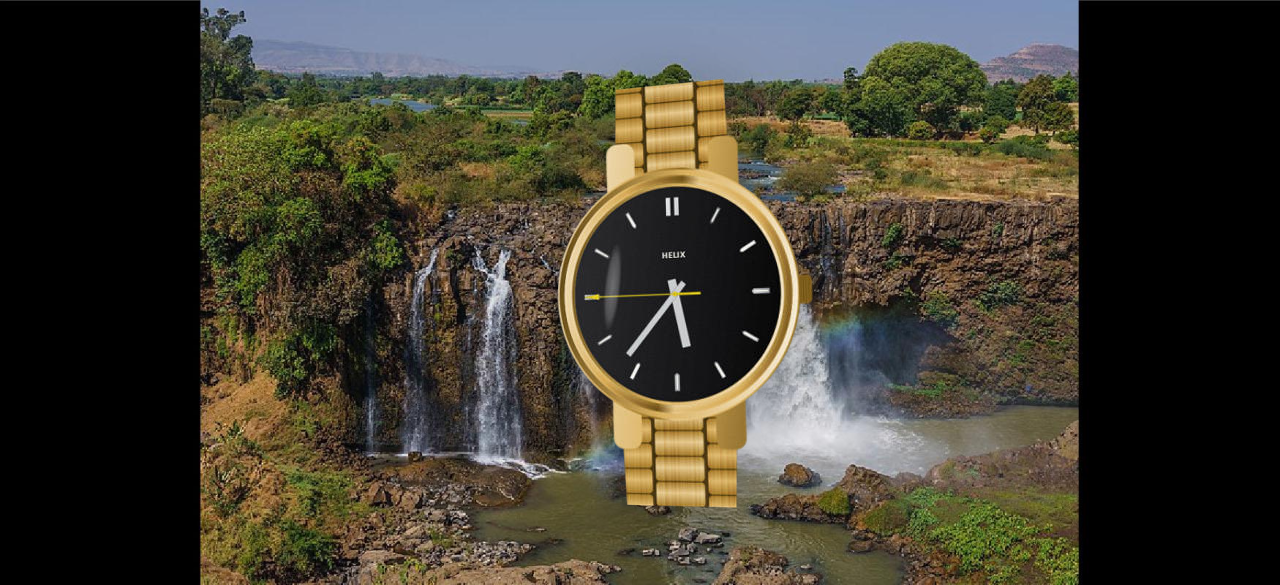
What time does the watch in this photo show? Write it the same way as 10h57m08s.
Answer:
5h36m45s
